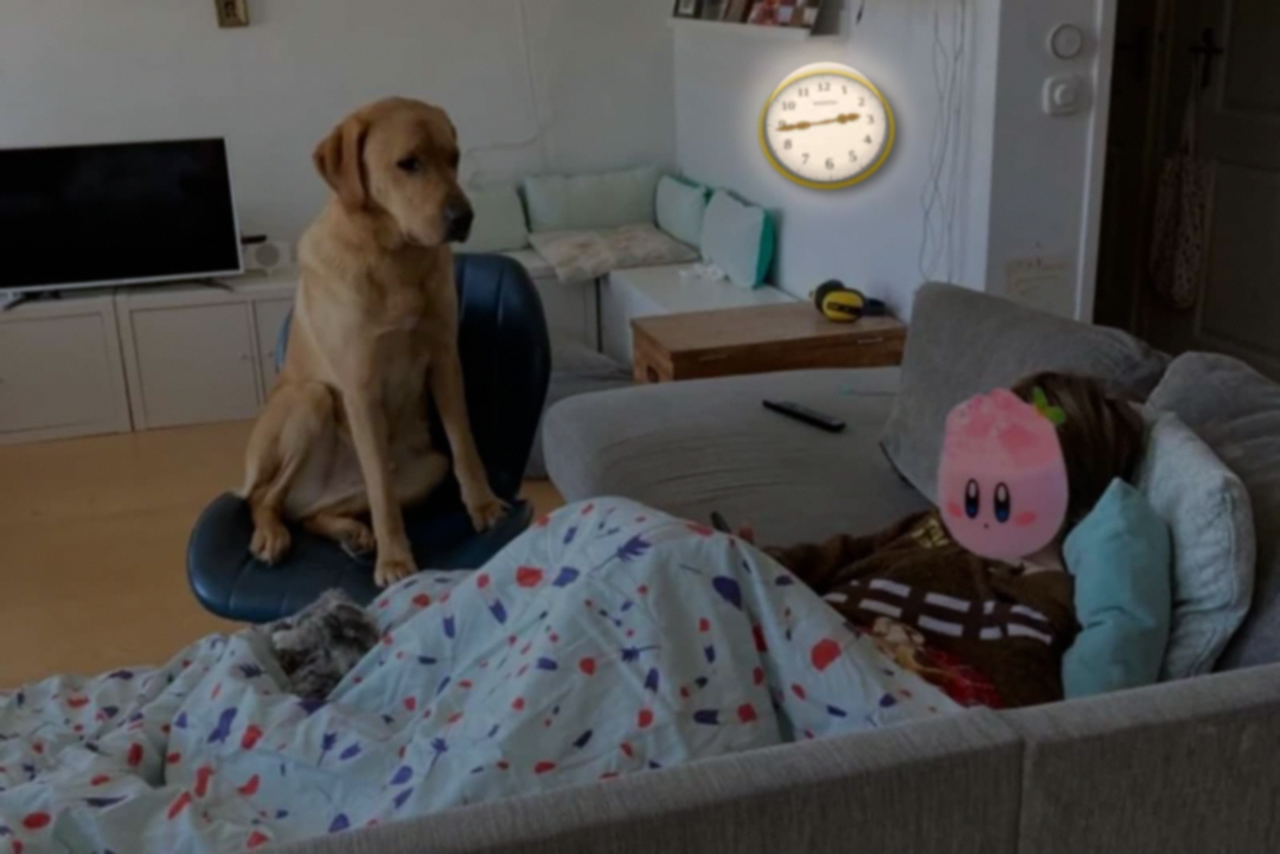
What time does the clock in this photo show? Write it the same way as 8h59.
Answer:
2h44
